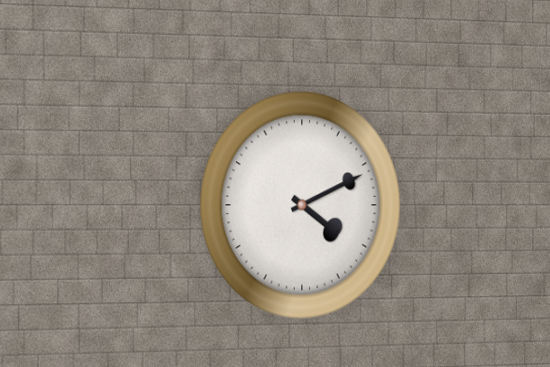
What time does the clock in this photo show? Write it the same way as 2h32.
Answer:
4h11
